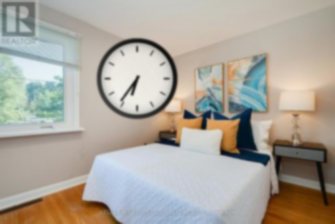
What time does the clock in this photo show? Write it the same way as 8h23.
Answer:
6h36
